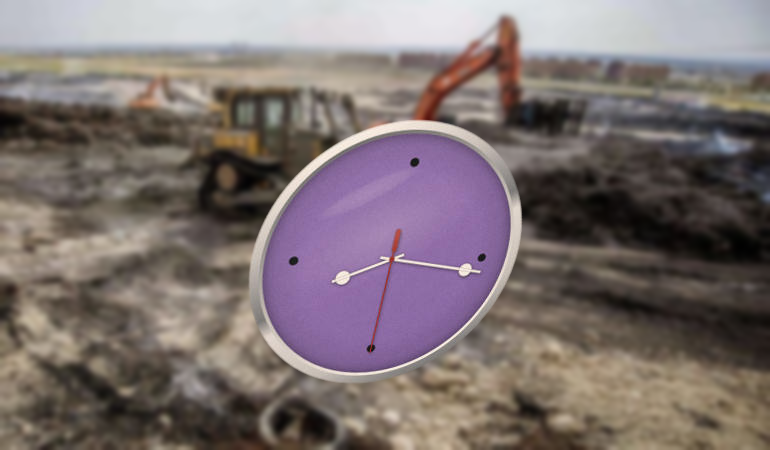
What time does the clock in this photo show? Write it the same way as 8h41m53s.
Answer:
8h16m30s
